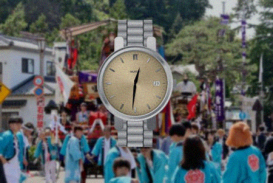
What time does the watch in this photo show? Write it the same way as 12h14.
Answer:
12h31
